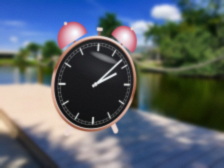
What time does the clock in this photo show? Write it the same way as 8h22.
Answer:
2h08
